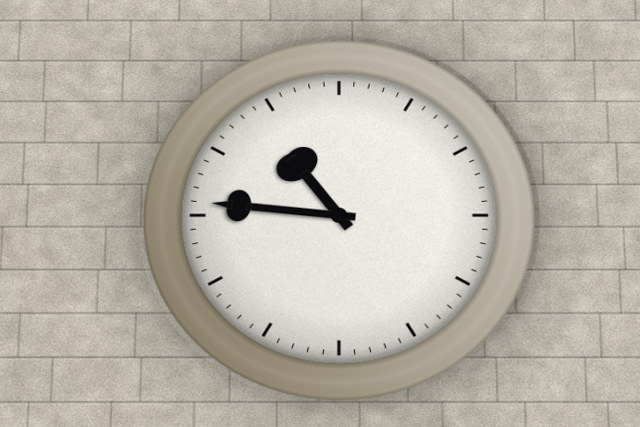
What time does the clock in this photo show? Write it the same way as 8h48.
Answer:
10h46
